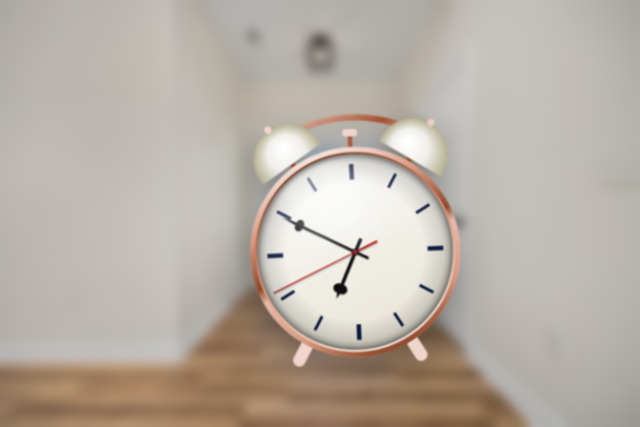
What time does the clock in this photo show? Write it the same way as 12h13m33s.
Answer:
6h49m41s
